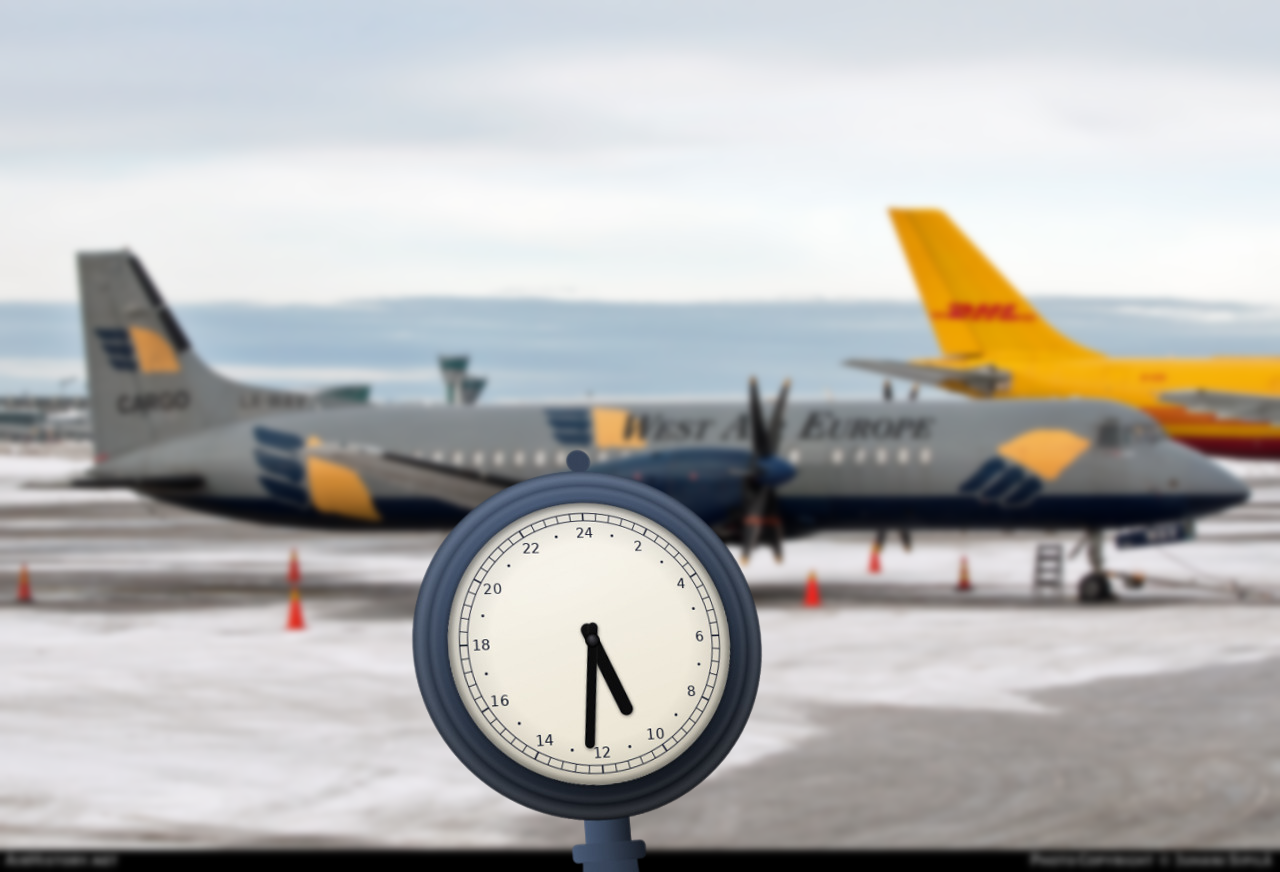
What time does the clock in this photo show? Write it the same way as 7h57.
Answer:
10h31
